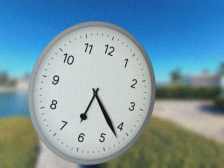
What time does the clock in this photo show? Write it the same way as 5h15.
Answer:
6h22
